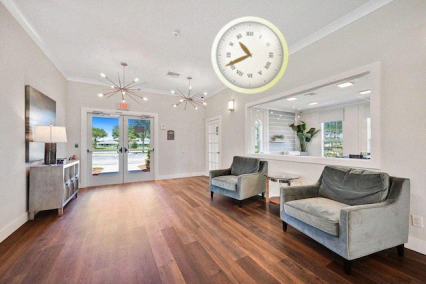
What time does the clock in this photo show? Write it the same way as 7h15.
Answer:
10h41
